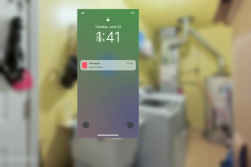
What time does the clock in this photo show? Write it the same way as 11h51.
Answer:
1h41
